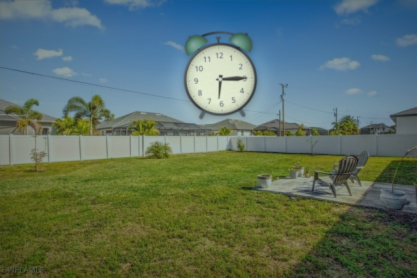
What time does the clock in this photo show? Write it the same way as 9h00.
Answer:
6h15
